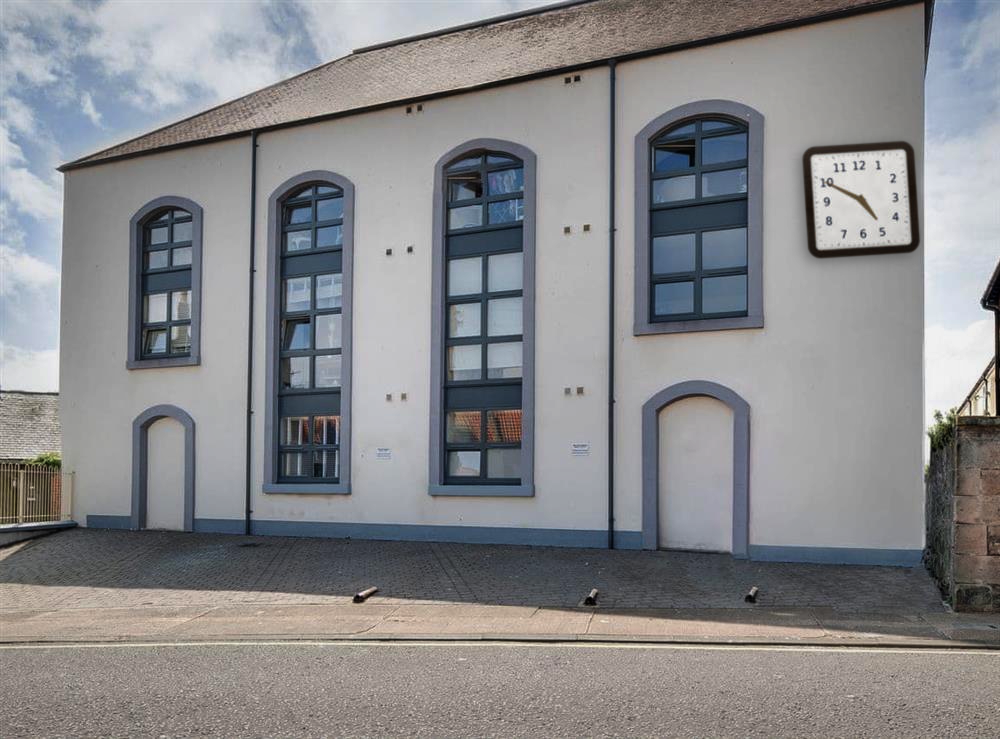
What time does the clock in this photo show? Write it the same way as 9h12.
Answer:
4h50
